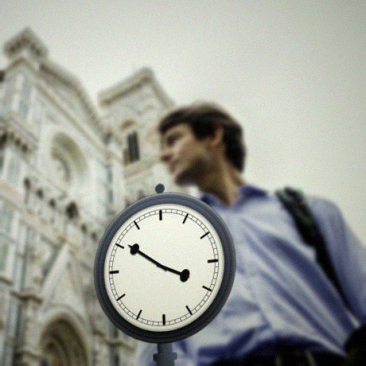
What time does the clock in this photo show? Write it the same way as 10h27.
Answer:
3h51
